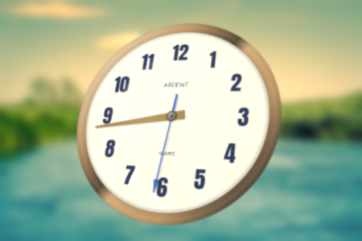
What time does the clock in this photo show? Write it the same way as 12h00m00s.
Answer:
8h43m31s
